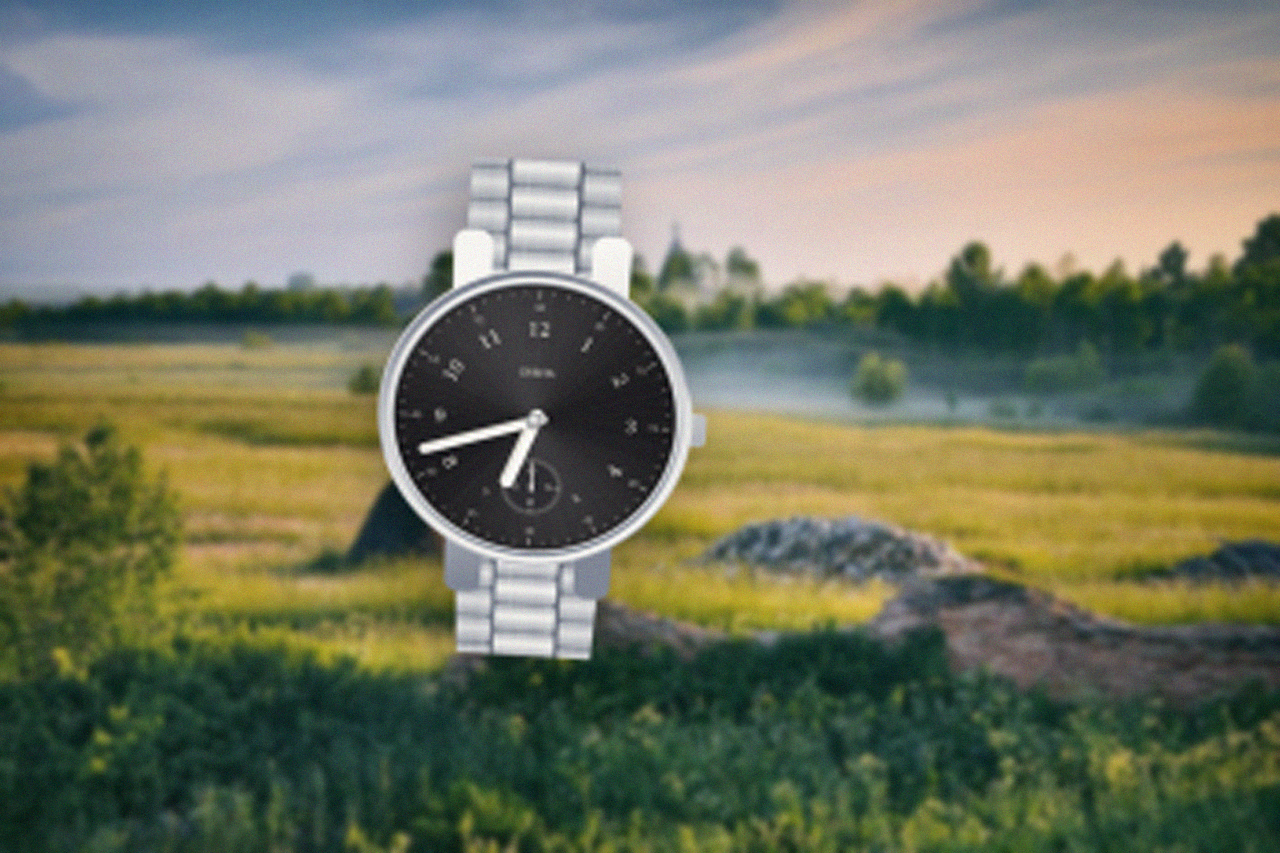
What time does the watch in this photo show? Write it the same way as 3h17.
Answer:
6h42
